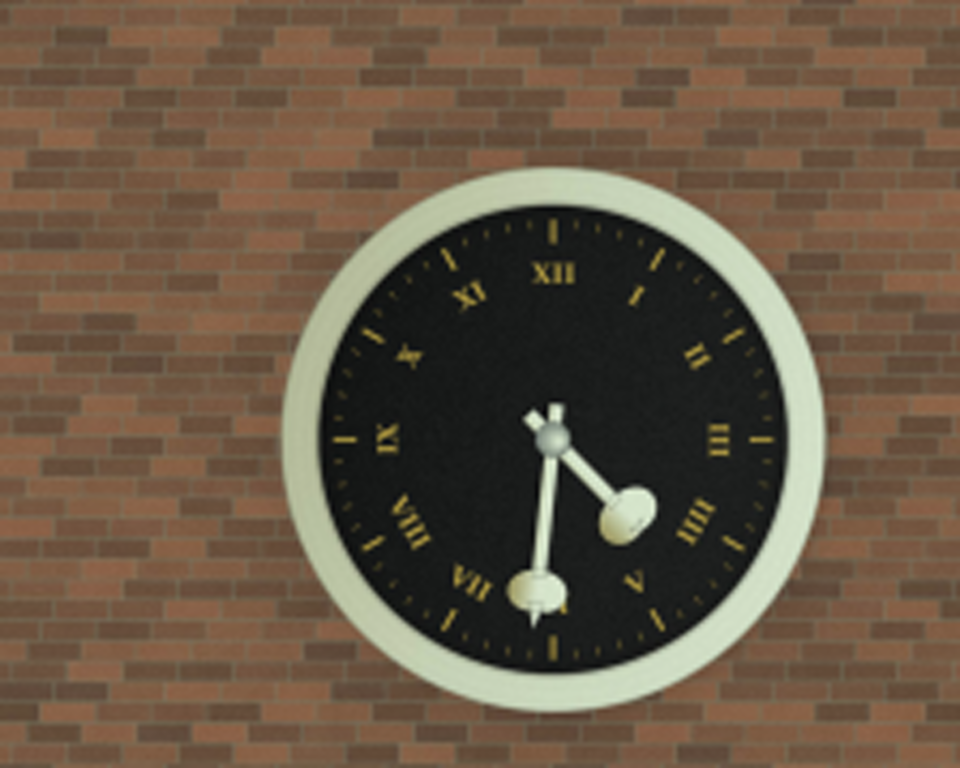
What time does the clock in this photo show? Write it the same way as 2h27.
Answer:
4h31
